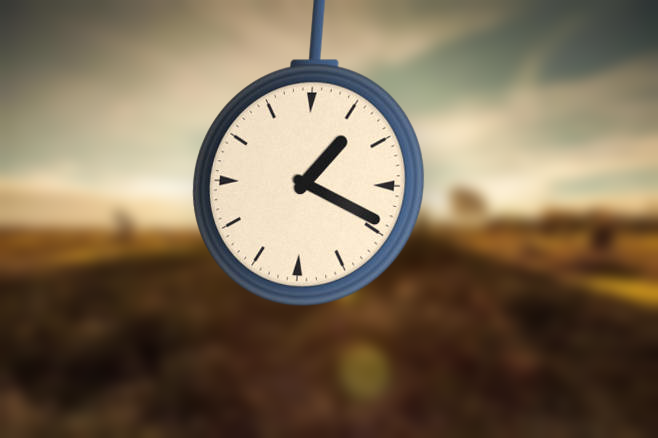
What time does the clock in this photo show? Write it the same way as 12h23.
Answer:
1h19
